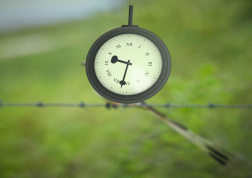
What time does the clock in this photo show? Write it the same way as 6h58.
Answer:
9h32
